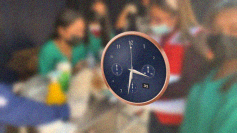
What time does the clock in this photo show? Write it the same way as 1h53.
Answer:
3h32
